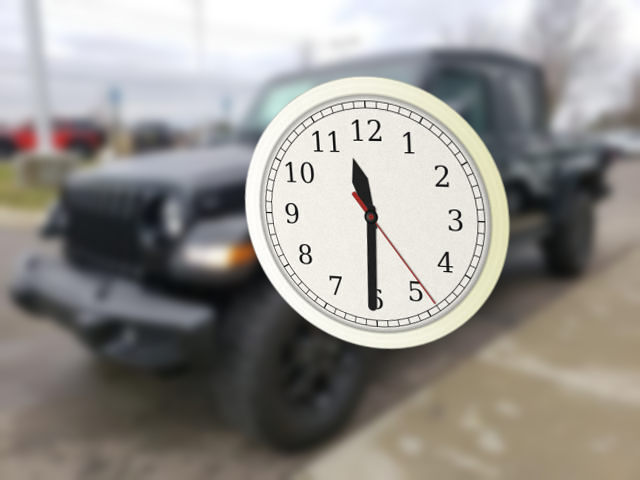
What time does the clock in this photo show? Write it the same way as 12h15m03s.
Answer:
11h30m24s
